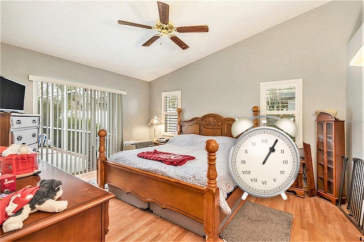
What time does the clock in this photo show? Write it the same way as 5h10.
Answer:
1h05
